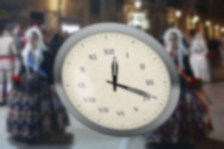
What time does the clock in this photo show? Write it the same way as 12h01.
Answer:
12h19
